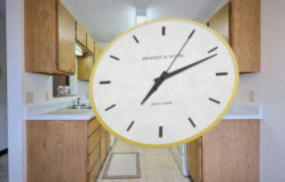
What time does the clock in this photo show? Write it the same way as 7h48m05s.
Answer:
7h11m05s
